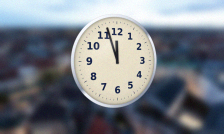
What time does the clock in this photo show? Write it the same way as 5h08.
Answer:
11h57
